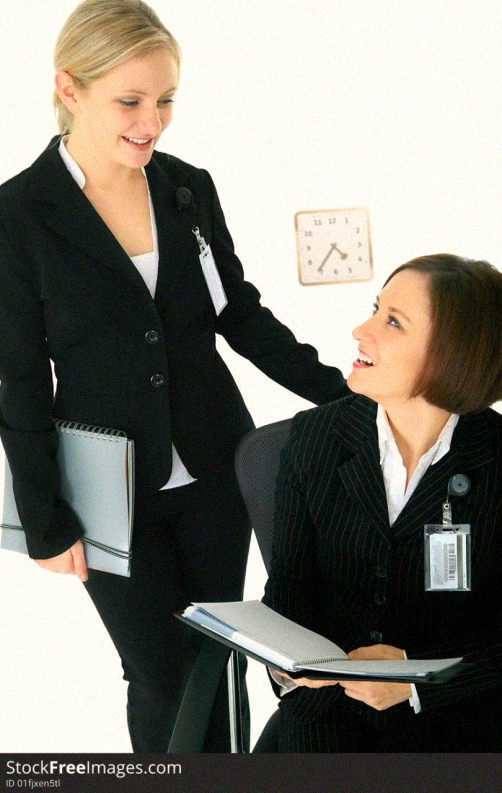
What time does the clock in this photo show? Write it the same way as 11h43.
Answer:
4h36
